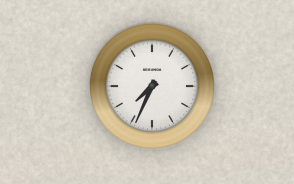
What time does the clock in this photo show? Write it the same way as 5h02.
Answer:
7h34
